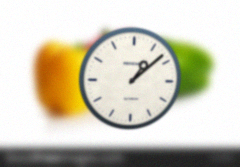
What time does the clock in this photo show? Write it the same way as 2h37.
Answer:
1h08
